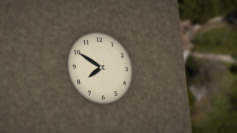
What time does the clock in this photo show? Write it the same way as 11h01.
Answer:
7h50
